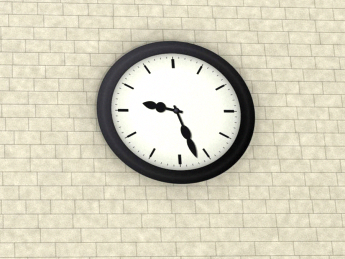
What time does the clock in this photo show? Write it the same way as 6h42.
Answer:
9h27
